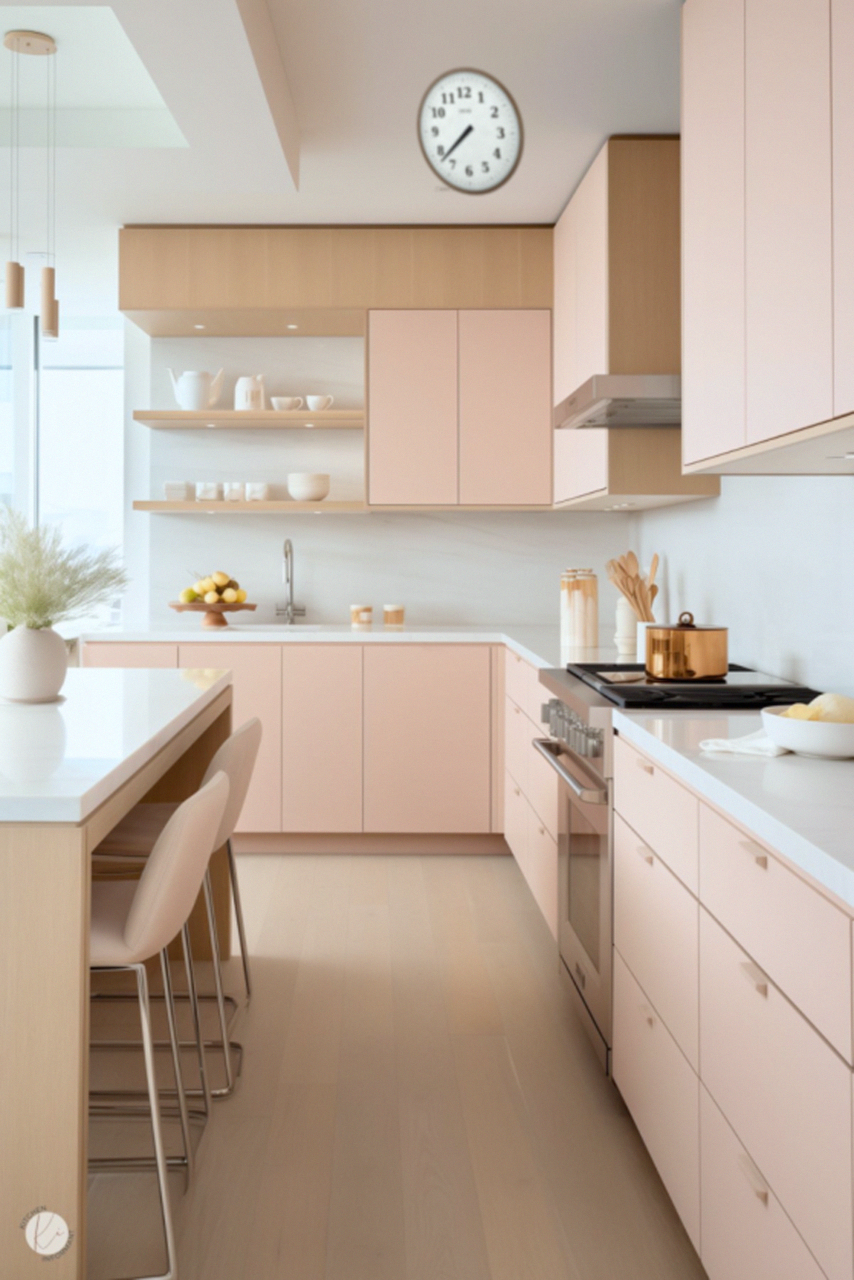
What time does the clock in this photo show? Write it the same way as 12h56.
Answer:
7h38
